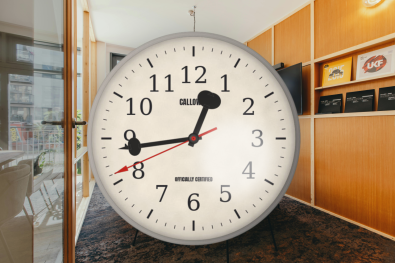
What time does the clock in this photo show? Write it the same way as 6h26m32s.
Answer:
12h43m41s
